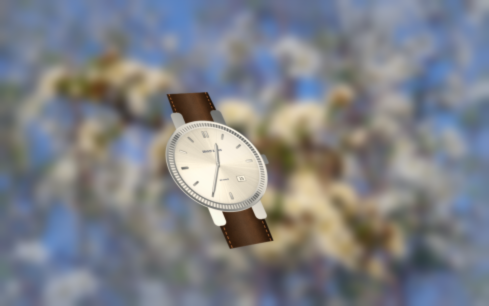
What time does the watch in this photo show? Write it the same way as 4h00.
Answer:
12h35
